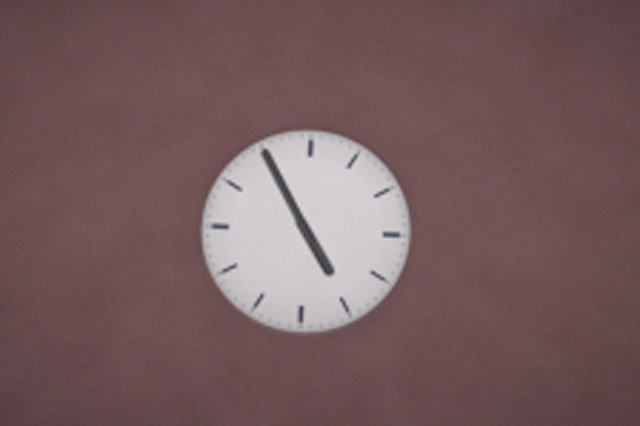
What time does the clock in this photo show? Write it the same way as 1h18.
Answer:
4h55
